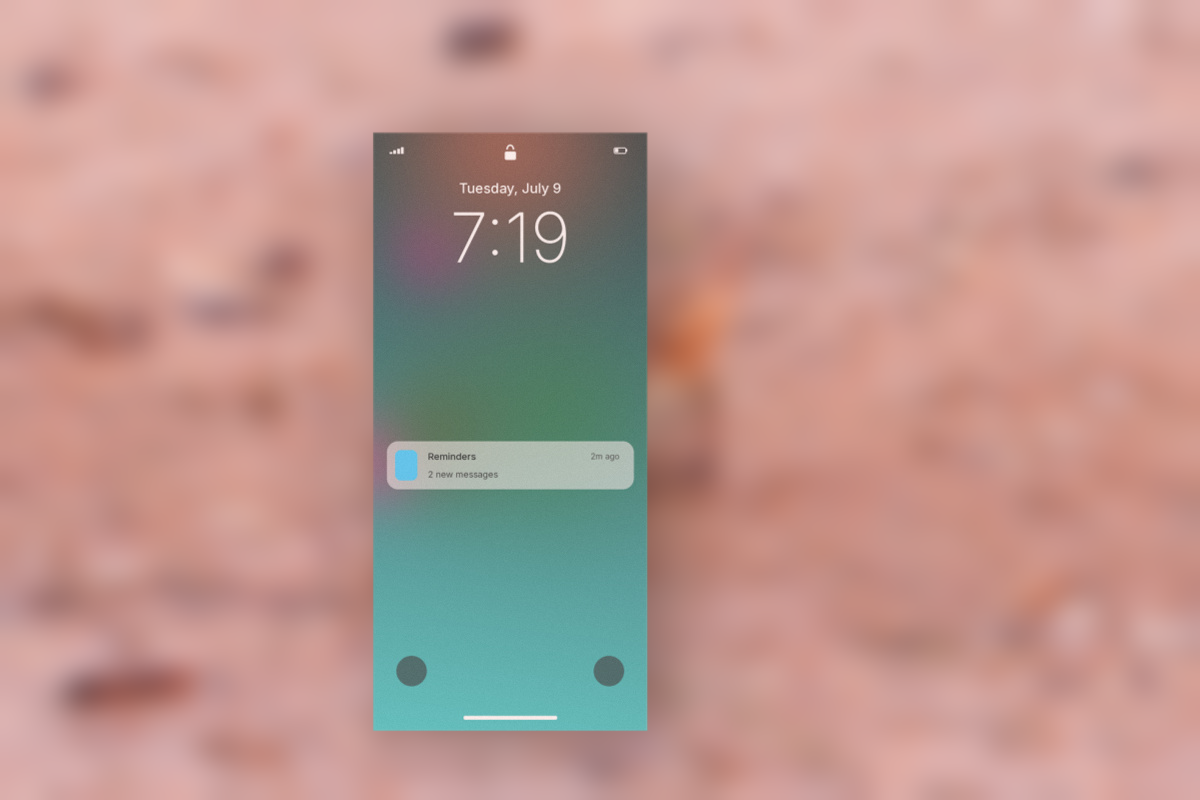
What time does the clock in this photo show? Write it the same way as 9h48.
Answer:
7h19
